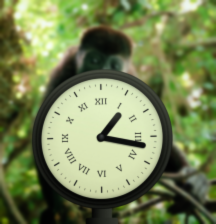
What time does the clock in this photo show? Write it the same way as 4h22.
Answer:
1h17
